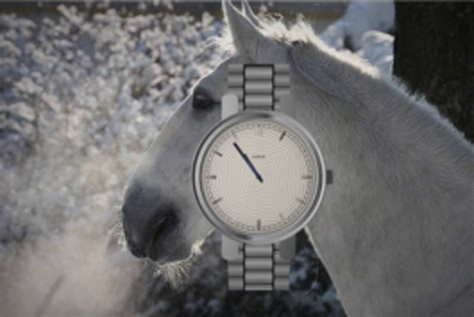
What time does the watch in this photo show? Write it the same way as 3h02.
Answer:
10h54
